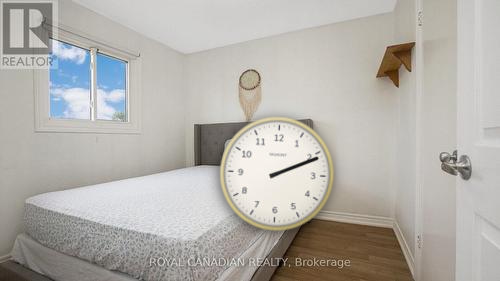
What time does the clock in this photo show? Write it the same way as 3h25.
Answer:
2h11
